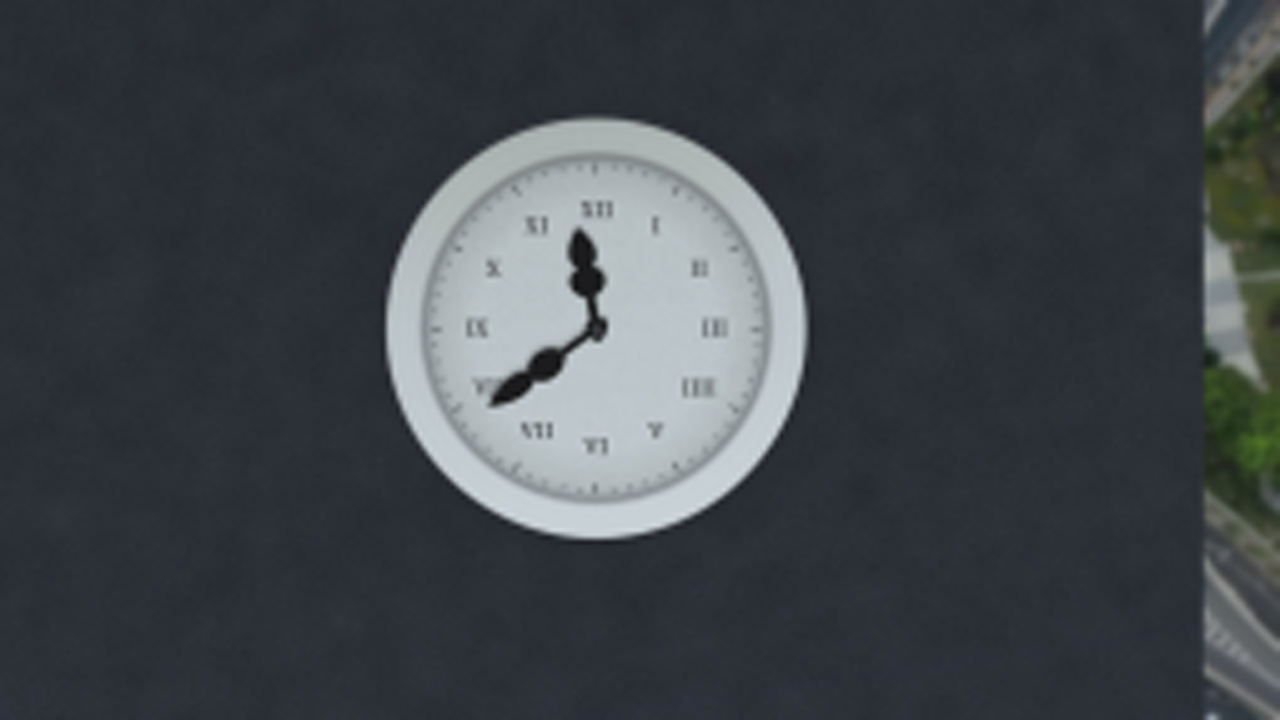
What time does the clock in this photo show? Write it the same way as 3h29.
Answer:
11h39
